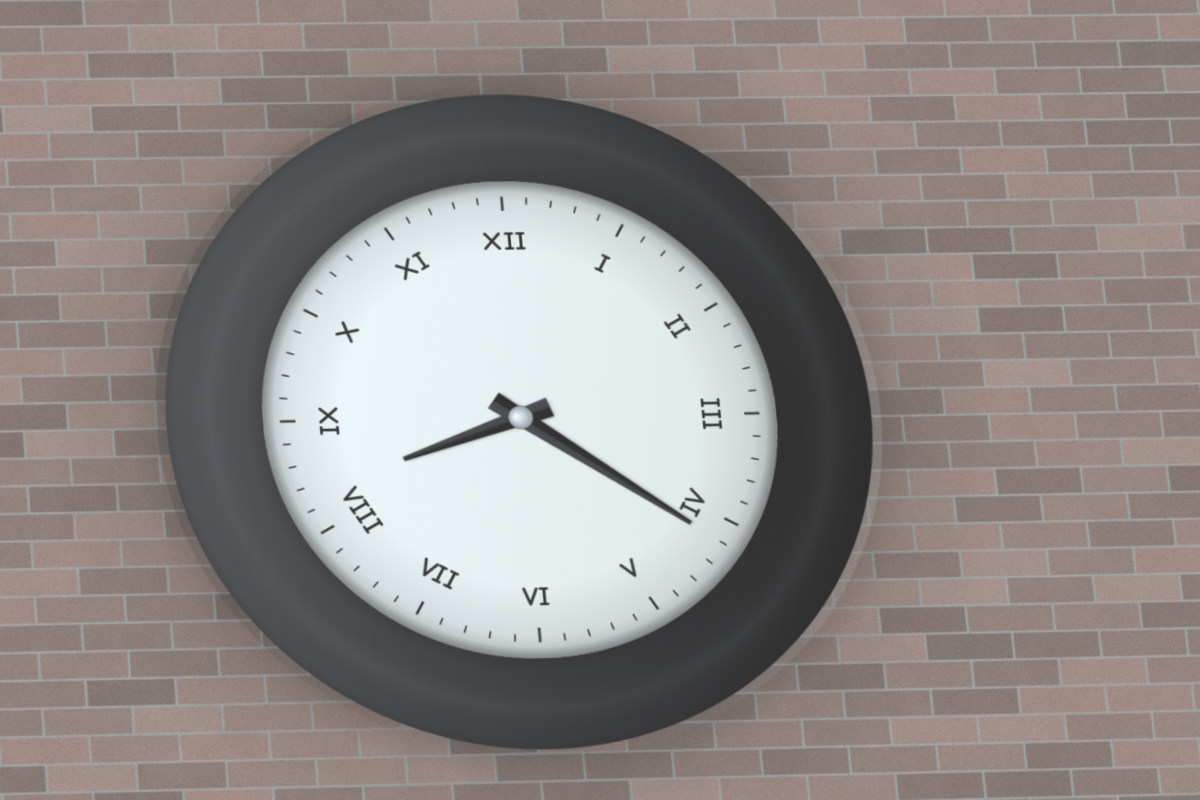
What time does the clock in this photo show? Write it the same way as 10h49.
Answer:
8h21
